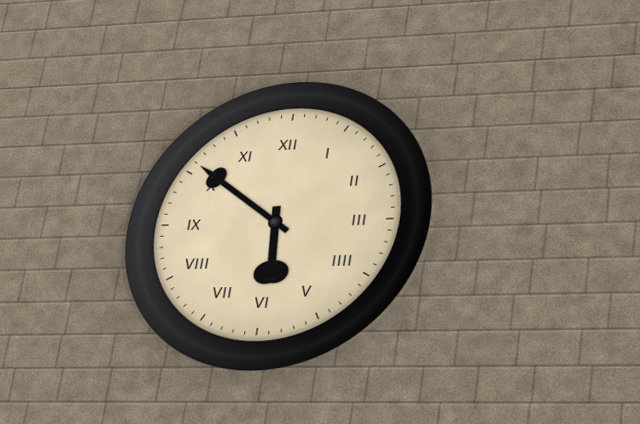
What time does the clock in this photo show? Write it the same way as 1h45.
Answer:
5h51
